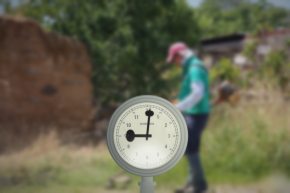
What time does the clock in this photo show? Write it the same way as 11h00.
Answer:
9h01
